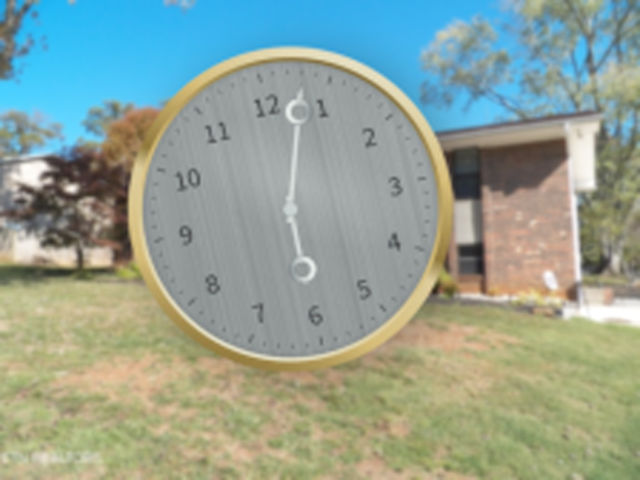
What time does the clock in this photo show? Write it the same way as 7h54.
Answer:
6h03
